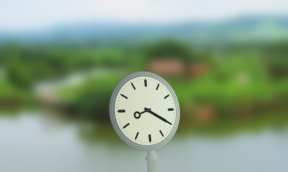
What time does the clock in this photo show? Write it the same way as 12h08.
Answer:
8h20
